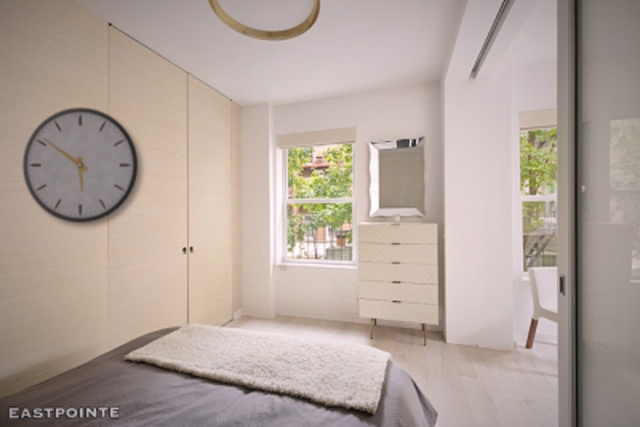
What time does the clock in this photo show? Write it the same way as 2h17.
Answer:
5h51
